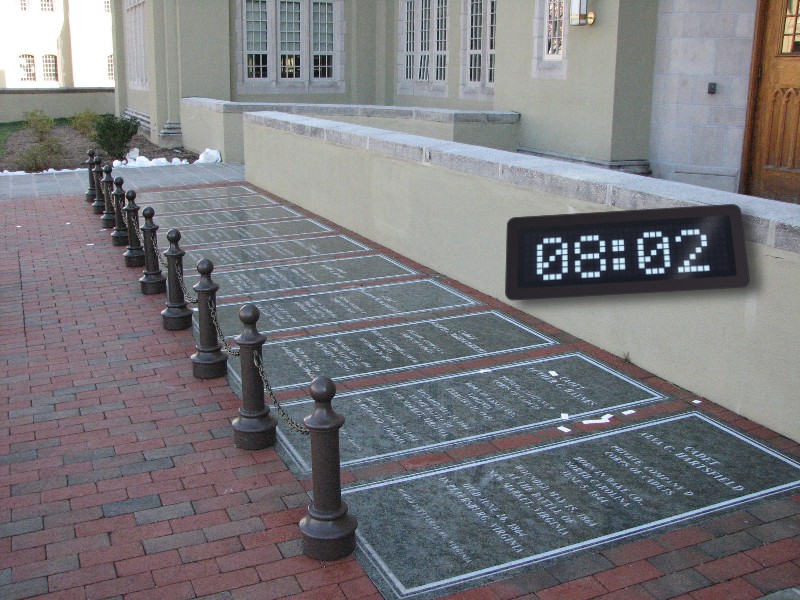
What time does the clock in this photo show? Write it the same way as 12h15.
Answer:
8h02
